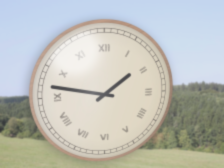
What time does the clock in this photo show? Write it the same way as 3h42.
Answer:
1h47
